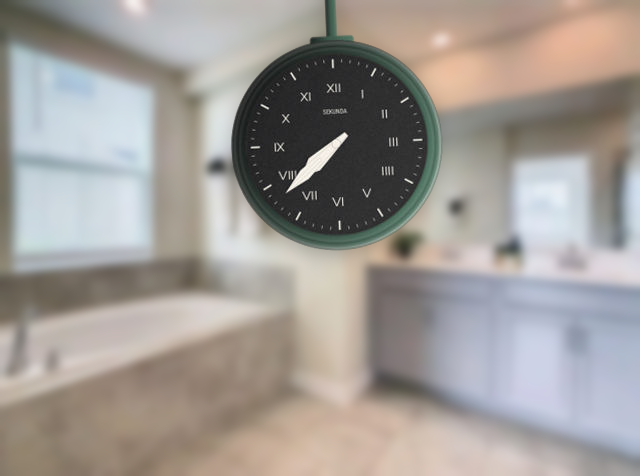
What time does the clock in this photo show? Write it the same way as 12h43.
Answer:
7h38
